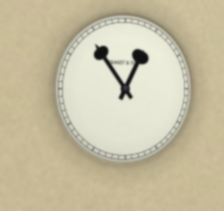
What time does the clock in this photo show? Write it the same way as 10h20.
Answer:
12h54
